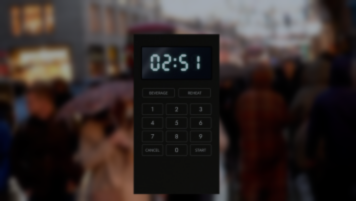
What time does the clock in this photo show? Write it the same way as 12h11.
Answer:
2h51
